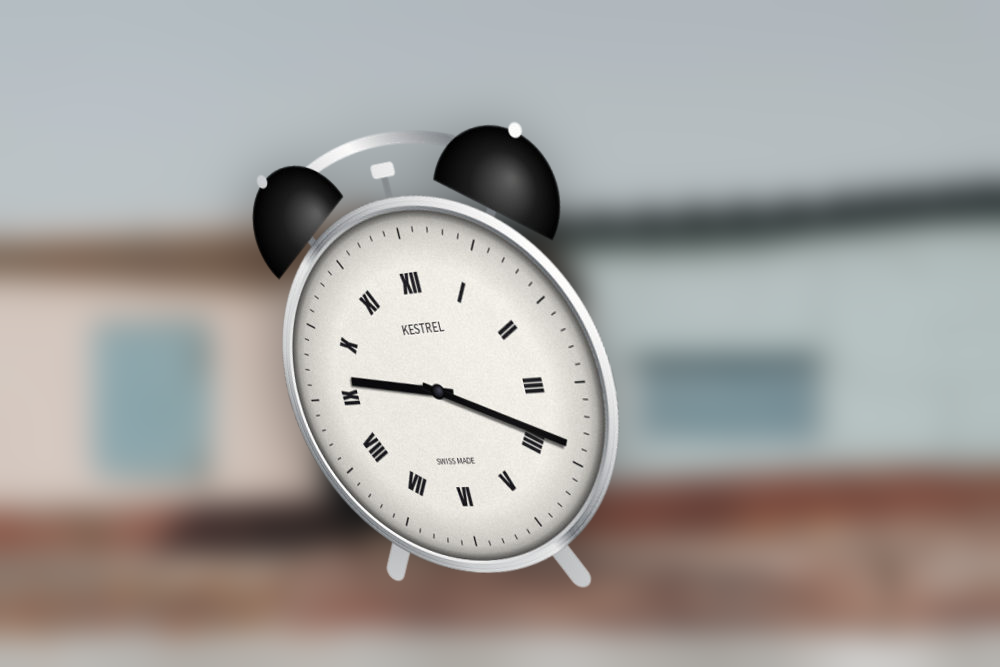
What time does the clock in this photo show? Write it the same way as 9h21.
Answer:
9h19
